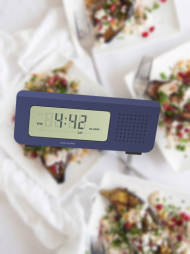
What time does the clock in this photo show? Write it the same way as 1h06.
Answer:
4h42
